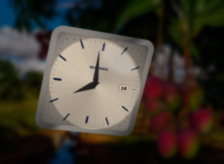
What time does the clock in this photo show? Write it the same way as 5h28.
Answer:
7h59
